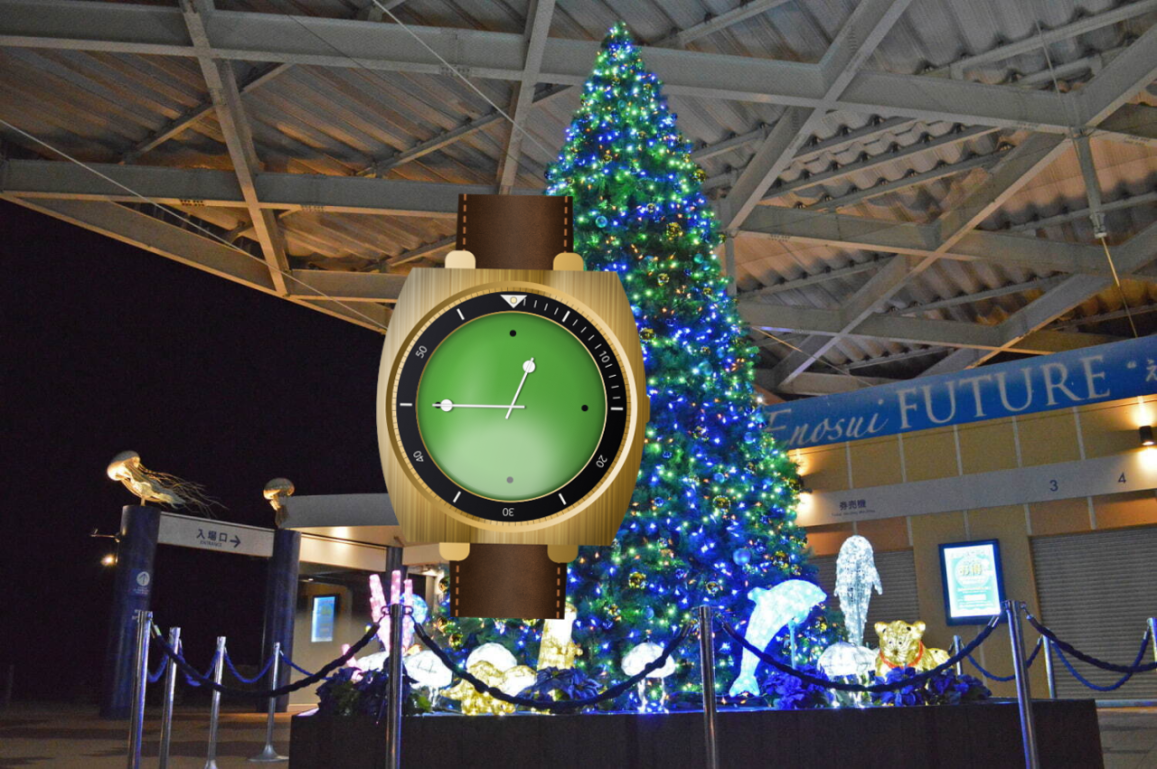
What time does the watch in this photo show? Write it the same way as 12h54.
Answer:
12h45
